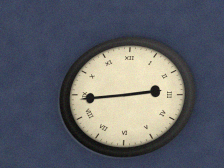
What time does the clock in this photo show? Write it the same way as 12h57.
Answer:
2h44
